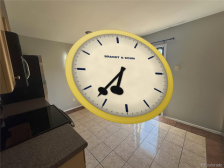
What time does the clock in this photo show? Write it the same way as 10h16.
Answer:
6h37
